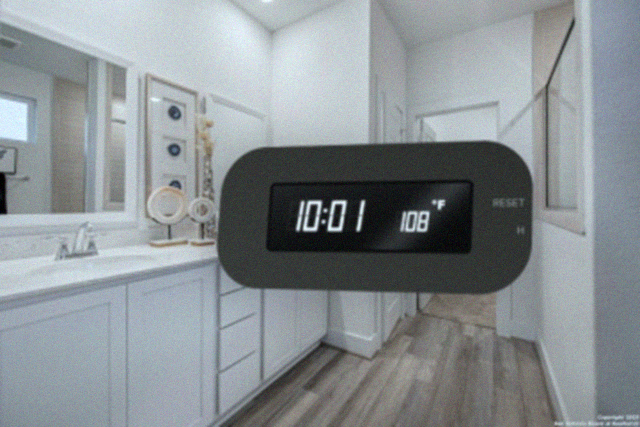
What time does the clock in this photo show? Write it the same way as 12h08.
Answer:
10h01
